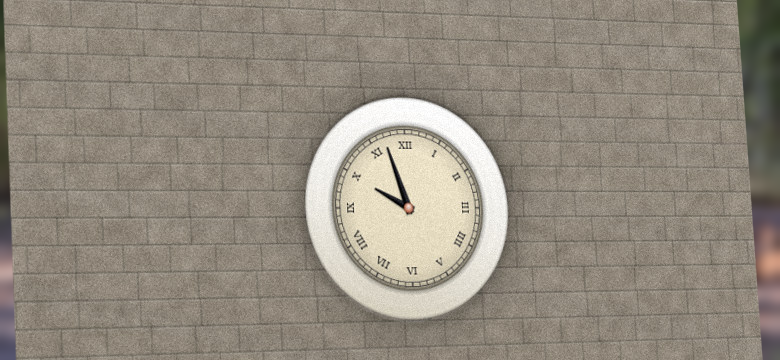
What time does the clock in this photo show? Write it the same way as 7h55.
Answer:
9h57
